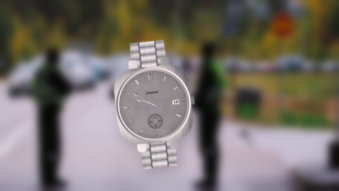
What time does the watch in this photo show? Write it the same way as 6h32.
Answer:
9h51
